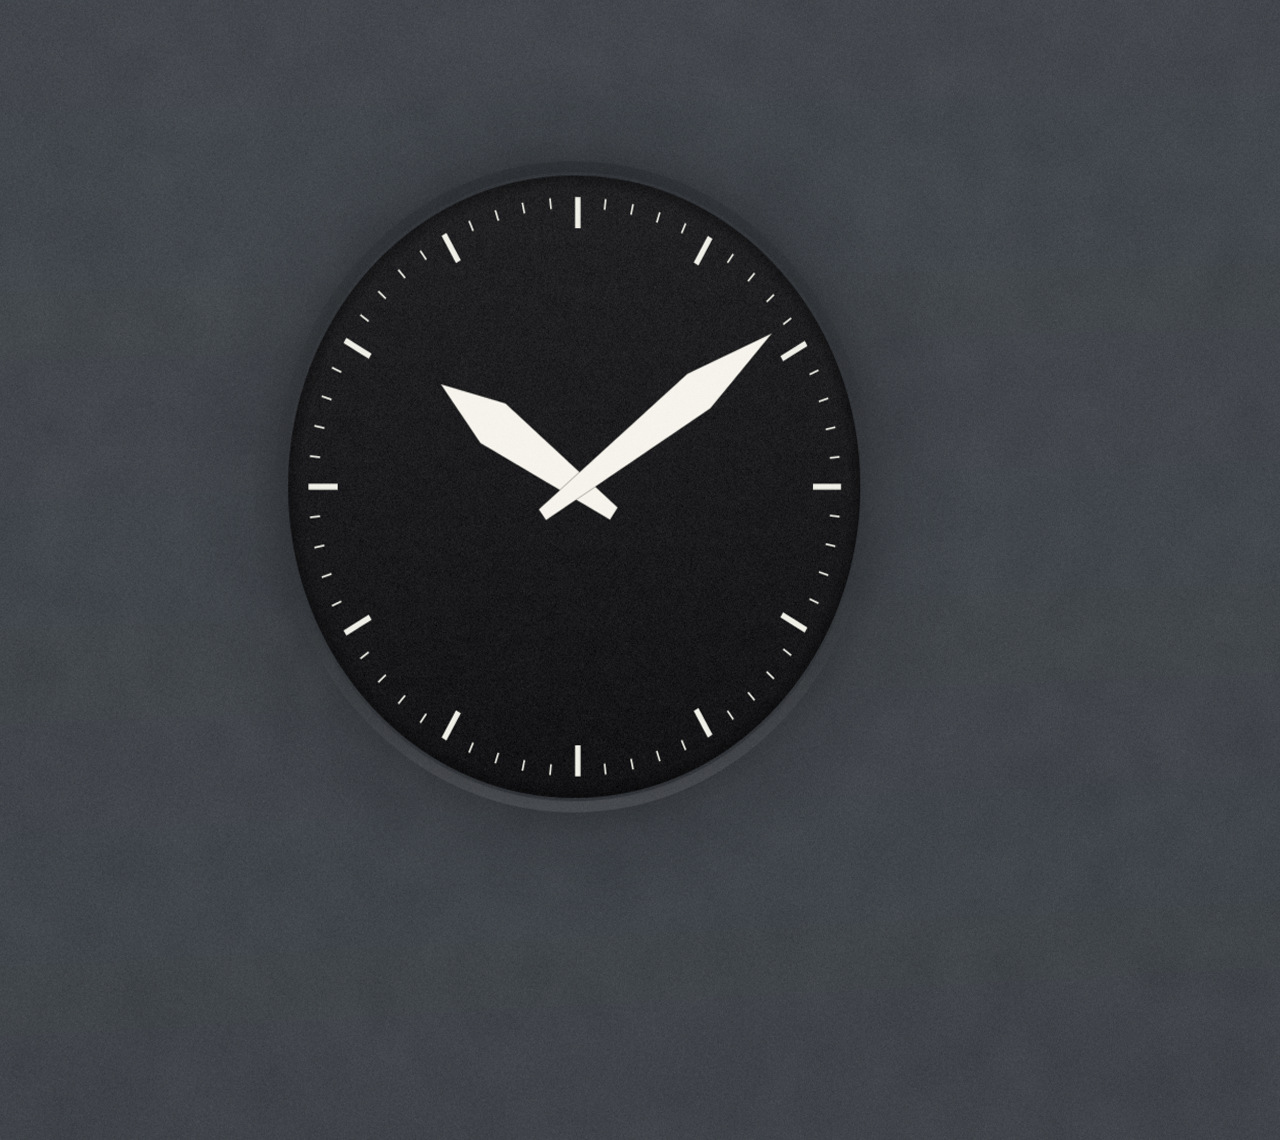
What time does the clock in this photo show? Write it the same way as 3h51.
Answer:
10h09
